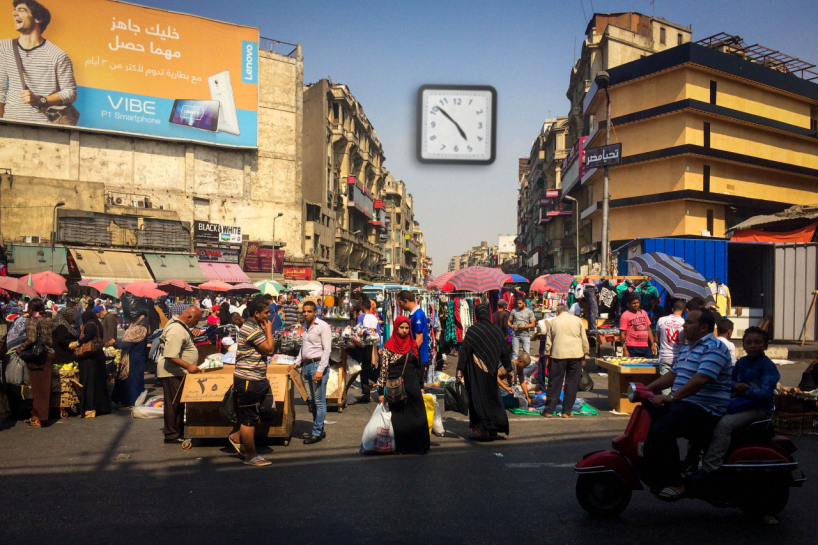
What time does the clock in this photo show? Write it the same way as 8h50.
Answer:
4h52
